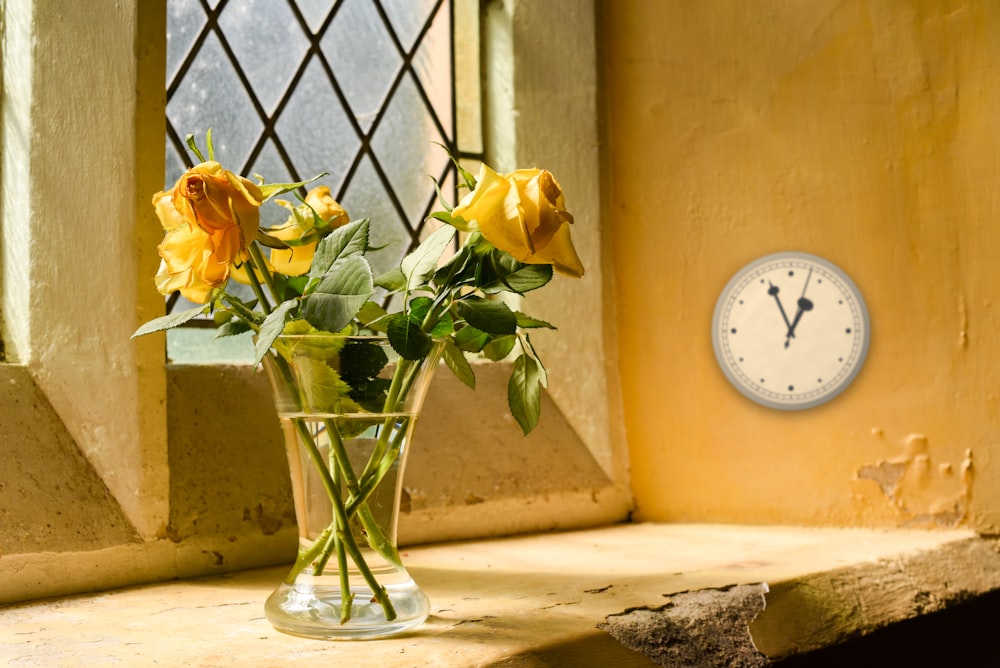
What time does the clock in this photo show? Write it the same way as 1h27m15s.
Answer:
12h56m03s
